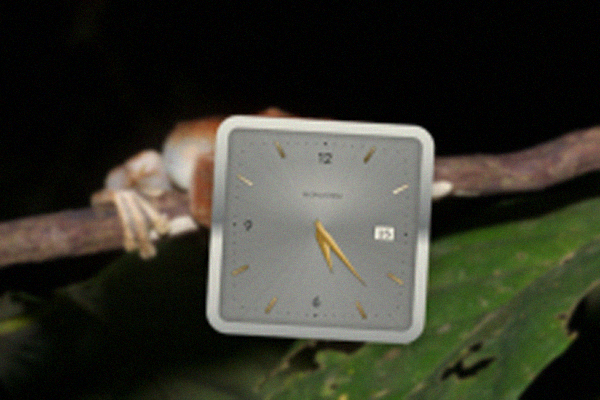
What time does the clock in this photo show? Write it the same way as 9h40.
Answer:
5h23
